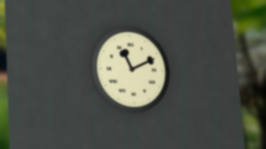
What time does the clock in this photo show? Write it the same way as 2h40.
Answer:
11h11
